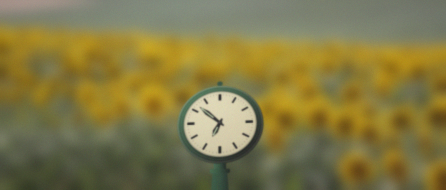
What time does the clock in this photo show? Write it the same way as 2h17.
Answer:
6h52
